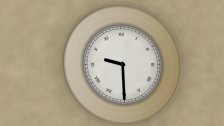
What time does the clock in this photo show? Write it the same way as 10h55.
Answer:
9h30
